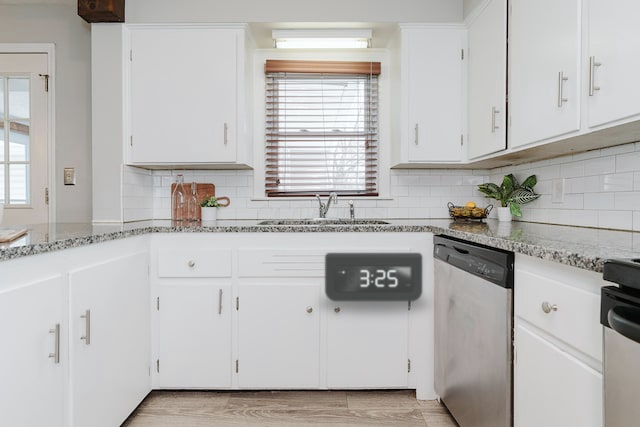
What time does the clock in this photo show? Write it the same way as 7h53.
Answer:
3h25
